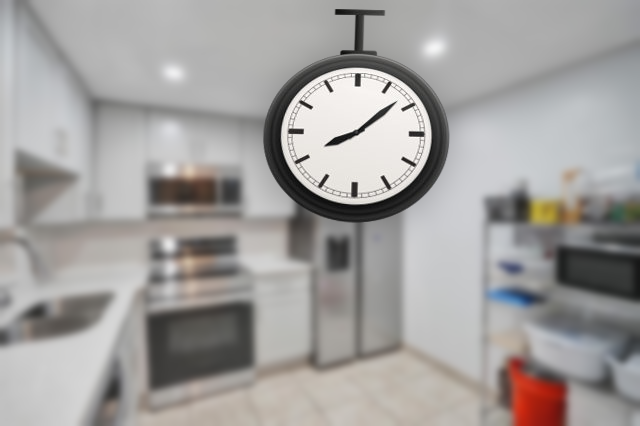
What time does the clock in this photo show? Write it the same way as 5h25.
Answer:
8h08
